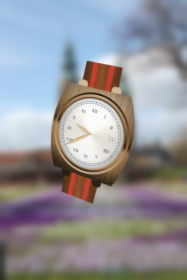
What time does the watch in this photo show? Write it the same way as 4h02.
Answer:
9h39
